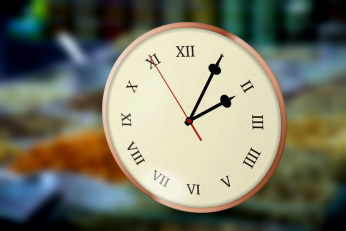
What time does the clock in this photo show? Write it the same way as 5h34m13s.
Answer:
2h04m55s
